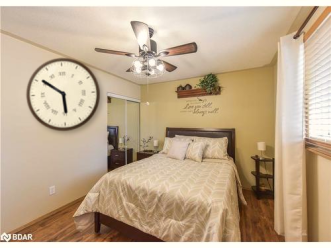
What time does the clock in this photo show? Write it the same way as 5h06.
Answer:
5h51
